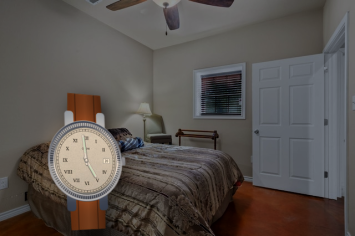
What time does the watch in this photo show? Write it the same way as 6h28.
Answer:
4h59
